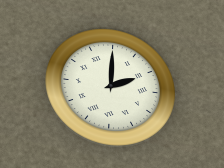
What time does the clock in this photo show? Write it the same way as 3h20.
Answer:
3h05
